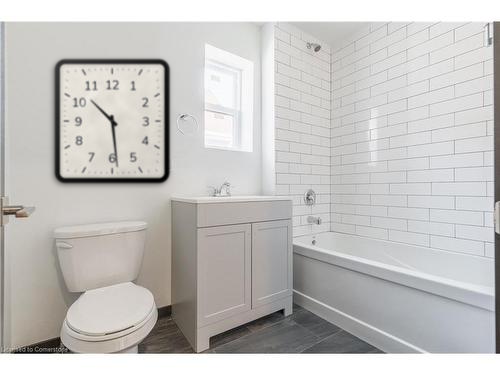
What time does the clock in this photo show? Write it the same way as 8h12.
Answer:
10h29
